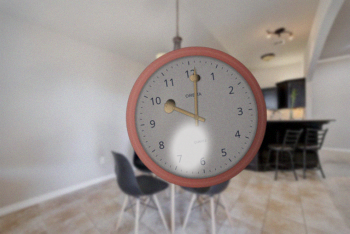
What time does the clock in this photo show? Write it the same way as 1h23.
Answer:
10h01
